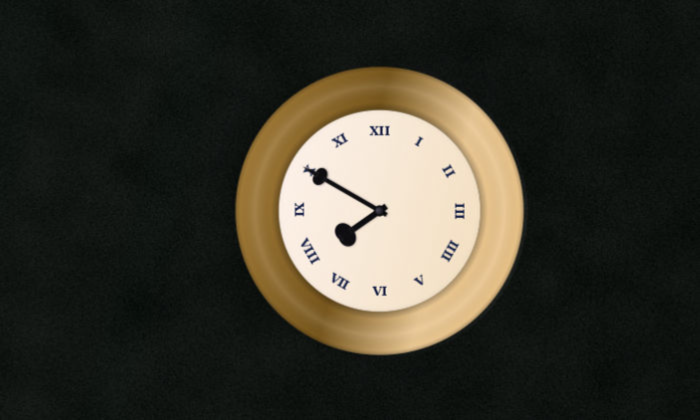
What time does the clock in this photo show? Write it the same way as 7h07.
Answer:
7h50
